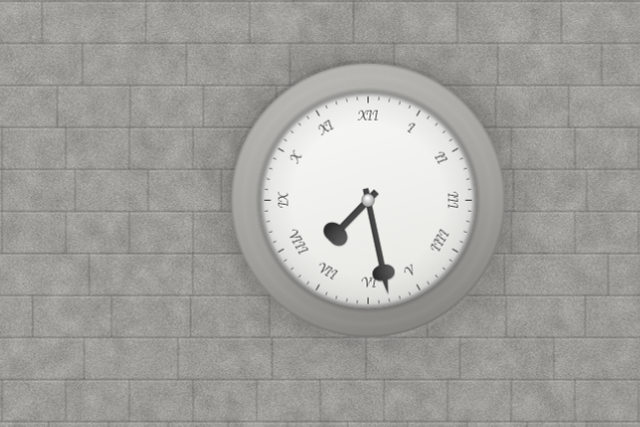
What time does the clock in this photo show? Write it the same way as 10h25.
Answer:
7h28
